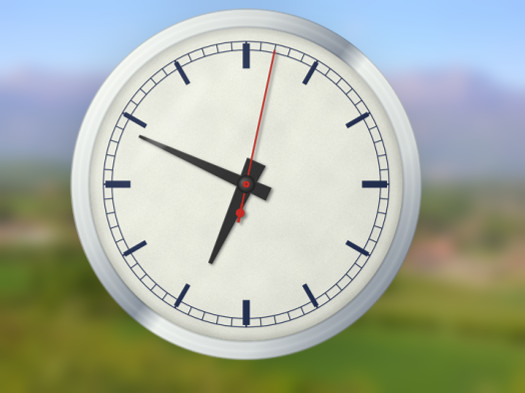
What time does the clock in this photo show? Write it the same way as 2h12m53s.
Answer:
6h49m02s
